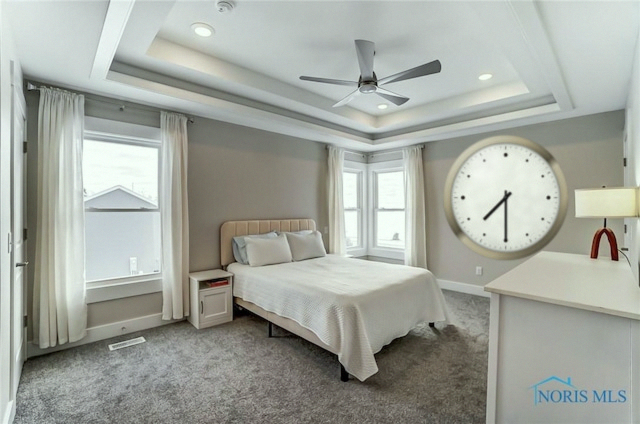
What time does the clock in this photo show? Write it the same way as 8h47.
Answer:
7h30
